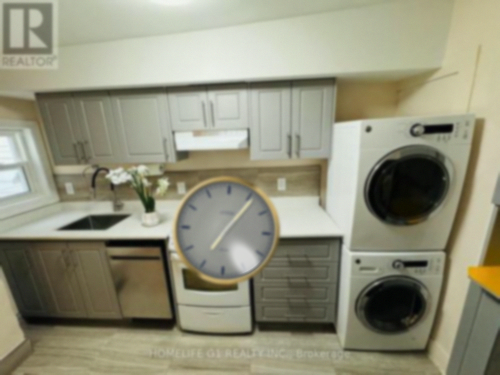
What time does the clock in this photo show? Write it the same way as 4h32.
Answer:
7h06
